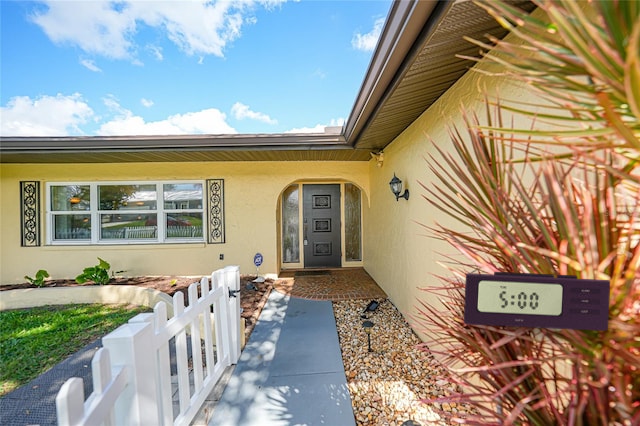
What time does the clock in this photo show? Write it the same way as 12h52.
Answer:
5h00
